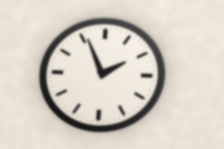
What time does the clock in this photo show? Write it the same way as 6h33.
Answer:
1h56
